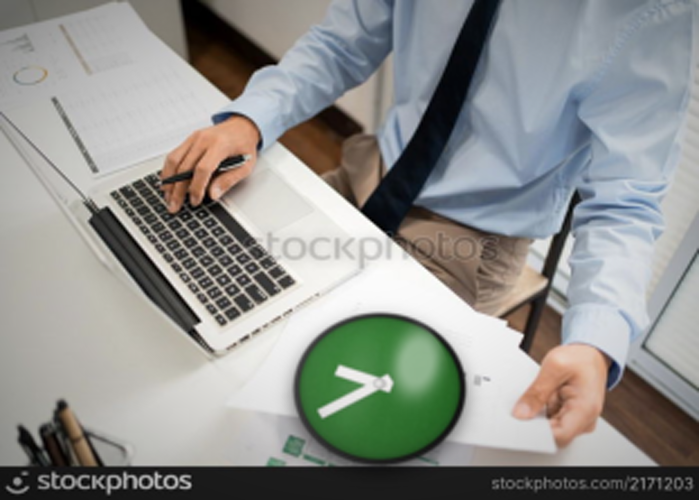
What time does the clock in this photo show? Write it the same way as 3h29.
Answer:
9h40
